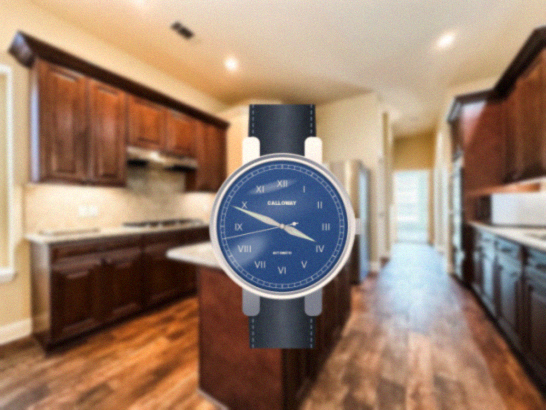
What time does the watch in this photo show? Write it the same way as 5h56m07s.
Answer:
3h48m43s
